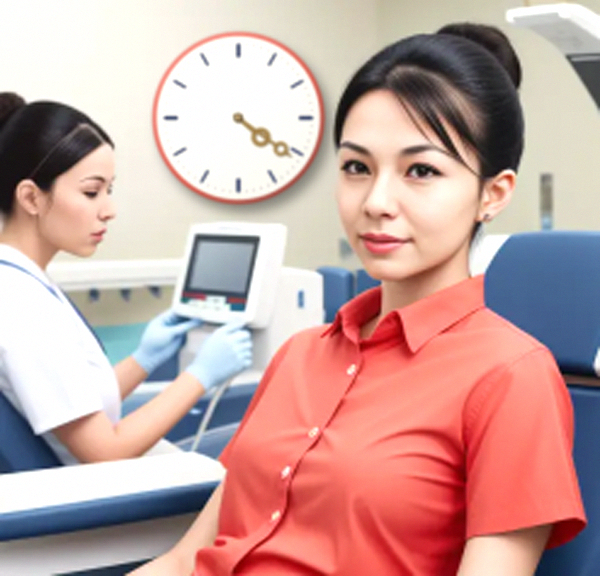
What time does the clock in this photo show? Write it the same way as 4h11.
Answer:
4h21
